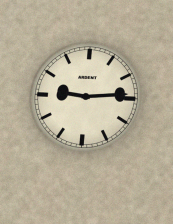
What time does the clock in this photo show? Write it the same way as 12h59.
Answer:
9h14
